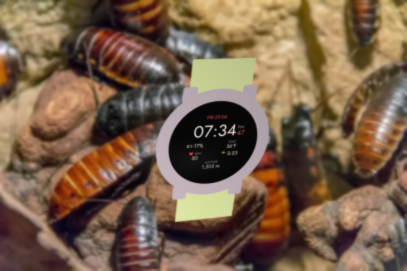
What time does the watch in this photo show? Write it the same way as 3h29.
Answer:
7h34
